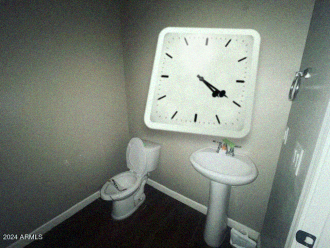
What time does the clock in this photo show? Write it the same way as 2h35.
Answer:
4h20
